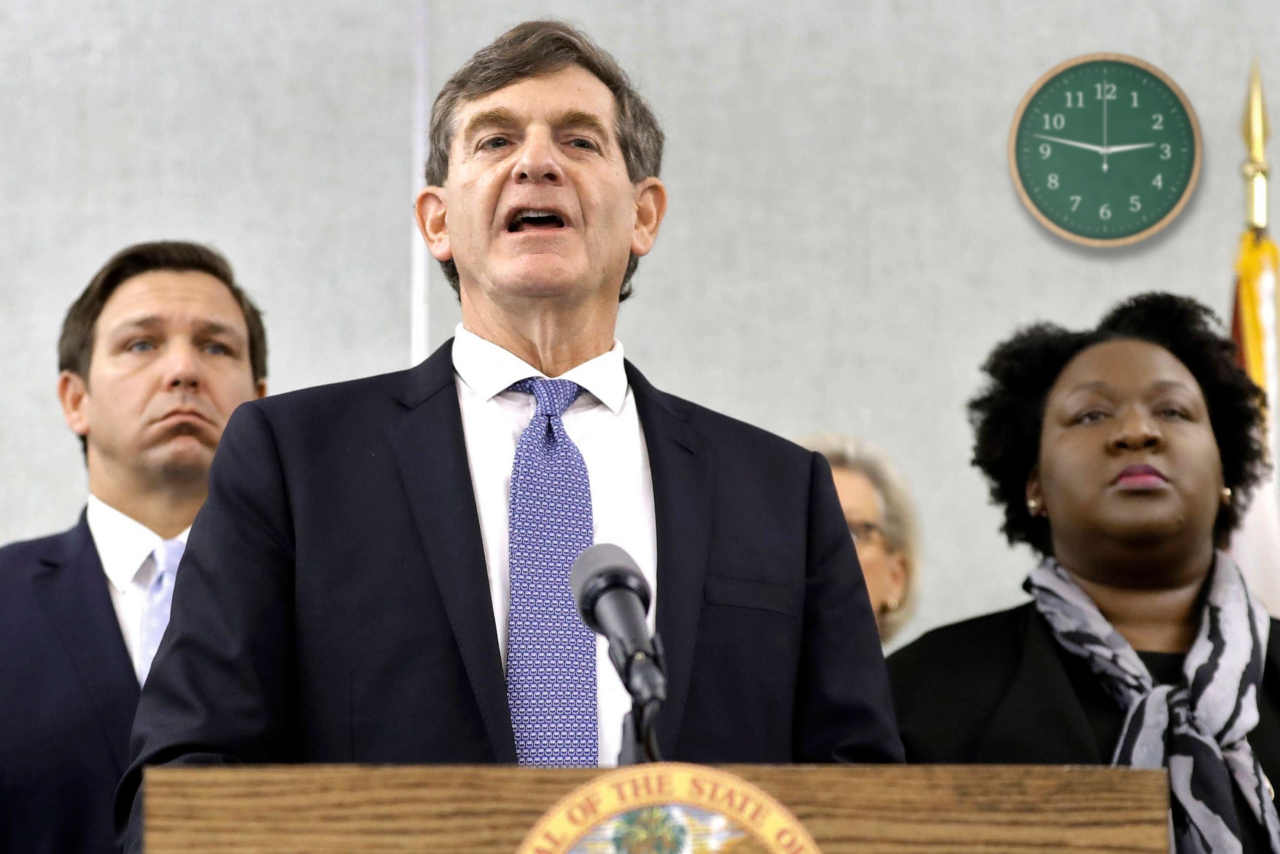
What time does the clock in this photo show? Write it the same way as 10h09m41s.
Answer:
2h47m00s
